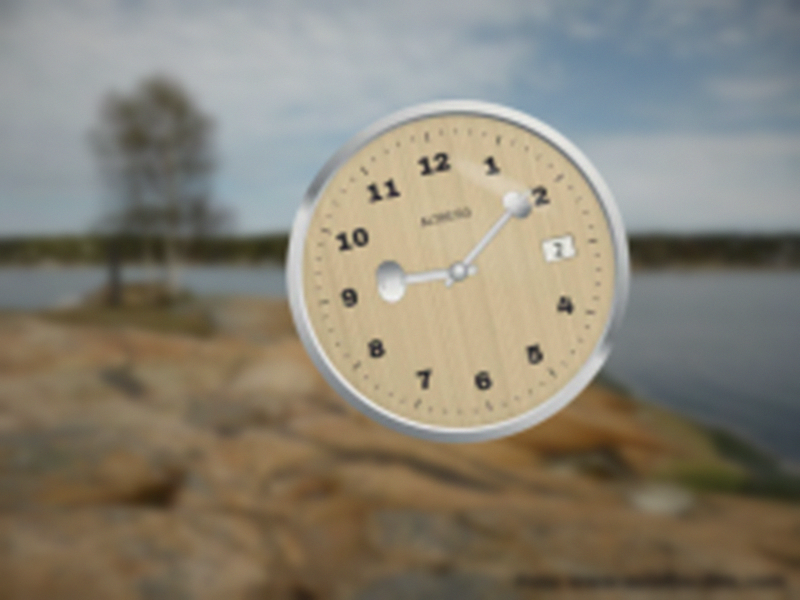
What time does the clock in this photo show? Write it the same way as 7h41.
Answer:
9h09
